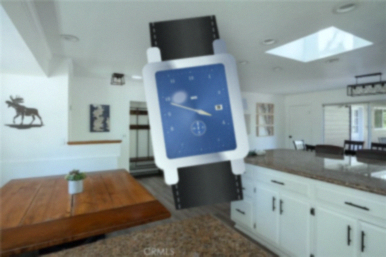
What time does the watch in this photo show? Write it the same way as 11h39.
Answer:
3h49
